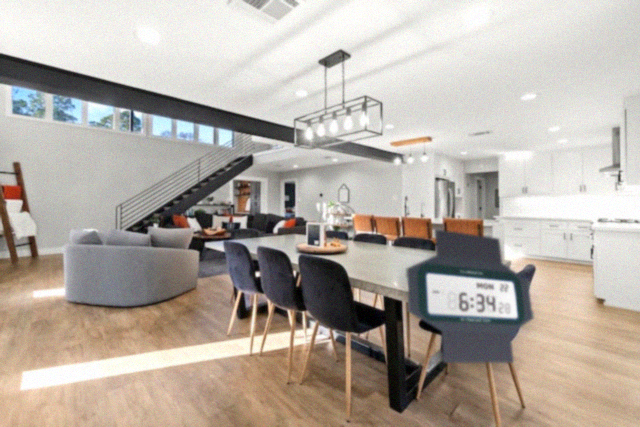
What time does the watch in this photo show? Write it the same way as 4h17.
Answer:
6h34
